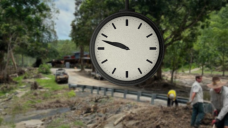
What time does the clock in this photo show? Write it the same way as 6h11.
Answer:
9h48
